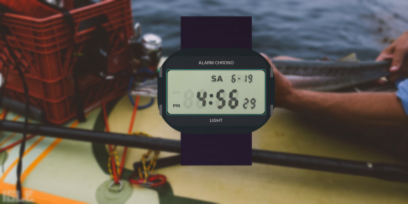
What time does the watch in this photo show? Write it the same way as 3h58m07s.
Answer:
4h56m29s
